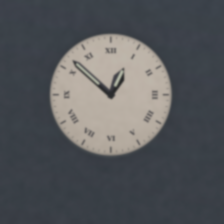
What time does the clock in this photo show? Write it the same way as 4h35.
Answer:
12h52
